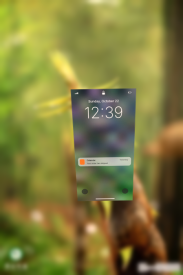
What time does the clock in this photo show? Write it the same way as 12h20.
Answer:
12h39
